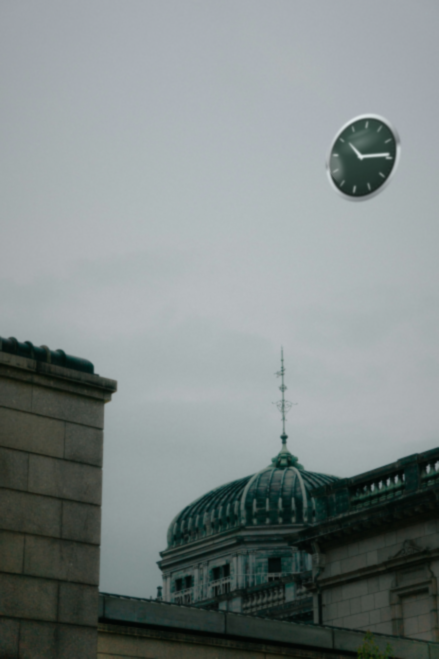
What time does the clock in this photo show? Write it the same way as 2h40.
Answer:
10h14
